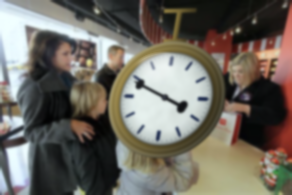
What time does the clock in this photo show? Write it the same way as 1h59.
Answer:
3h49
